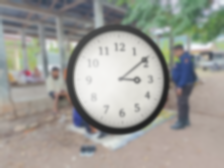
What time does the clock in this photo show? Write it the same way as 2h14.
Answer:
3h09
